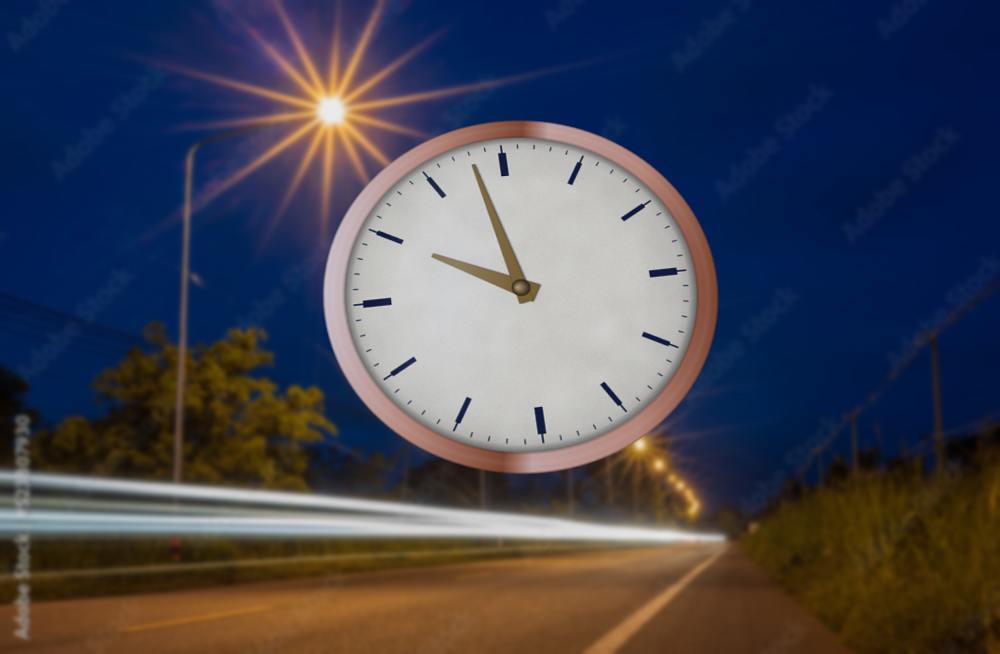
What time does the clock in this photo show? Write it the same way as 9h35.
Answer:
9h58
